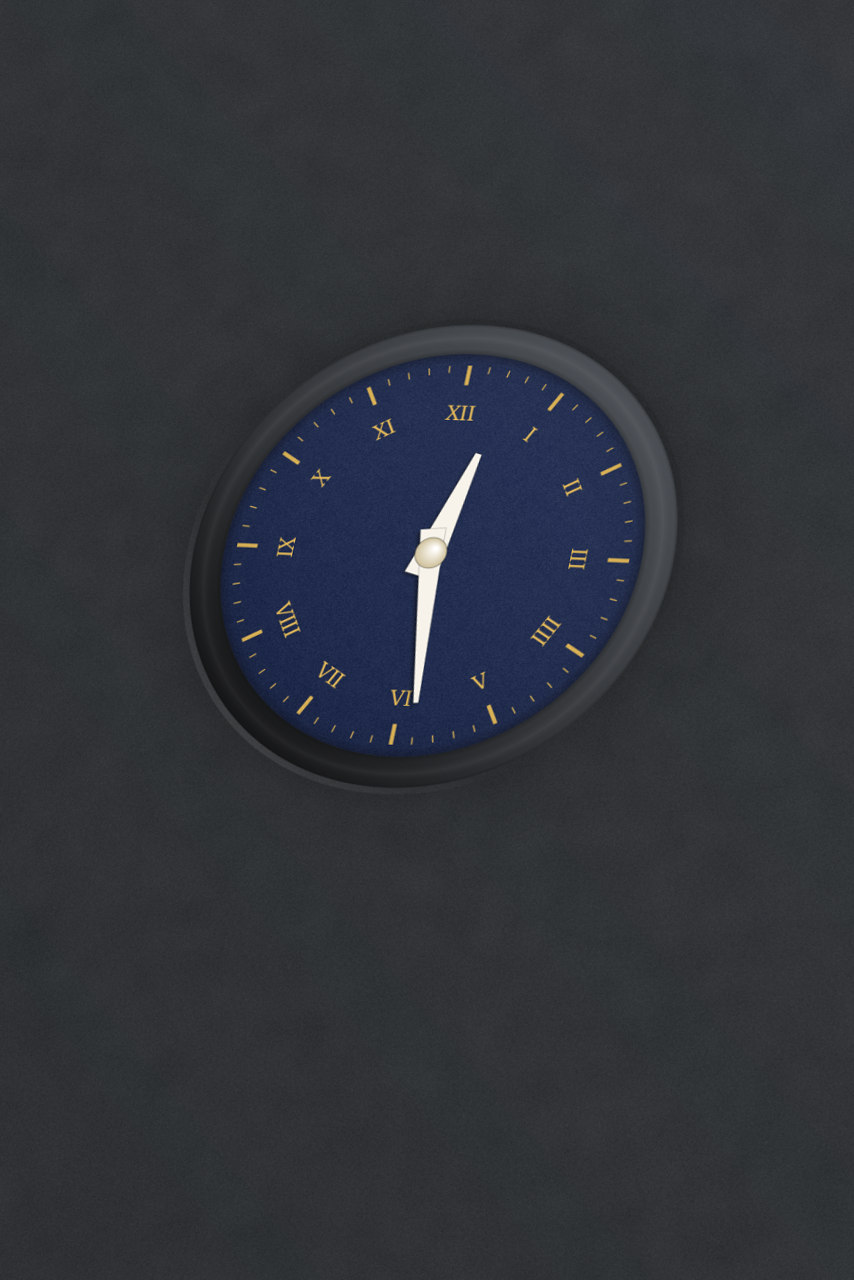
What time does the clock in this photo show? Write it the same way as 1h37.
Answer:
12h29
